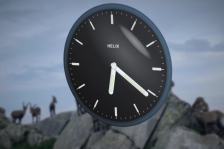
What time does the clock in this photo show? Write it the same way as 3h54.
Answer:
6h21
